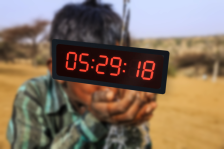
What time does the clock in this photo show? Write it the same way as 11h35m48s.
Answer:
5h29m18s
